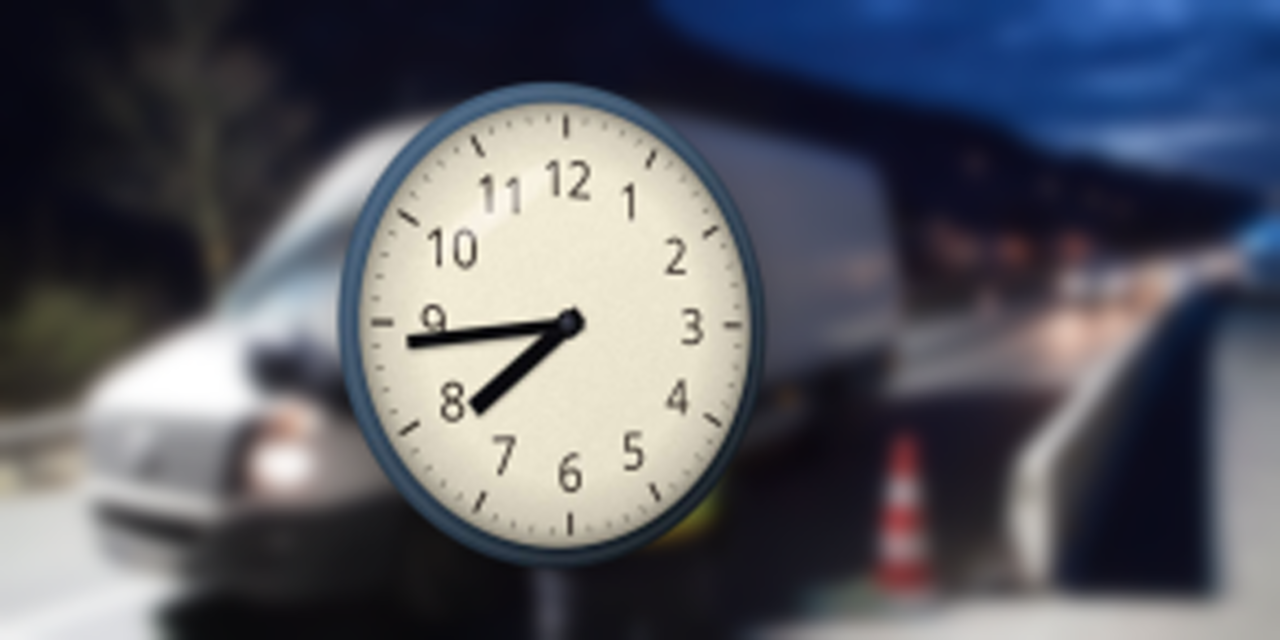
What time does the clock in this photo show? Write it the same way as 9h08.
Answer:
7h44
